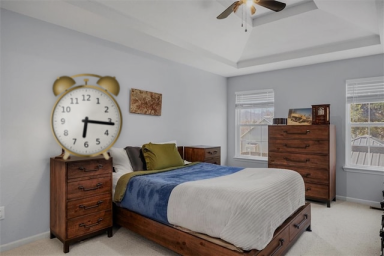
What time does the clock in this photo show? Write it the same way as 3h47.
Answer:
6h16
